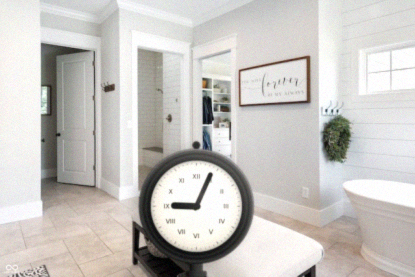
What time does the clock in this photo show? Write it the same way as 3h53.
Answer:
9h04
